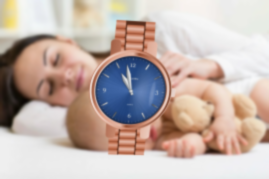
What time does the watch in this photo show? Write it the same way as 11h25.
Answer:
10h58
